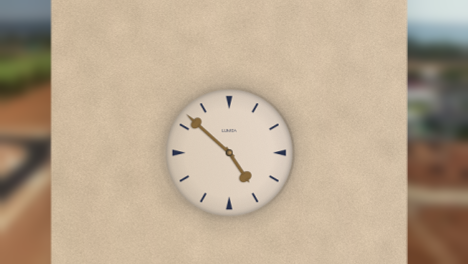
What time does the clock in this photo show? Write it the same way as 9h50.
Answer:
4h52
